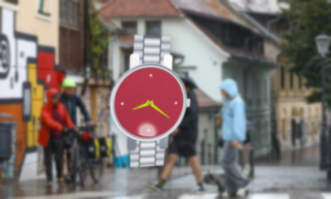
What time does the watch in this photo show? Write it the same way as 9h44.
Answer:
8h21
